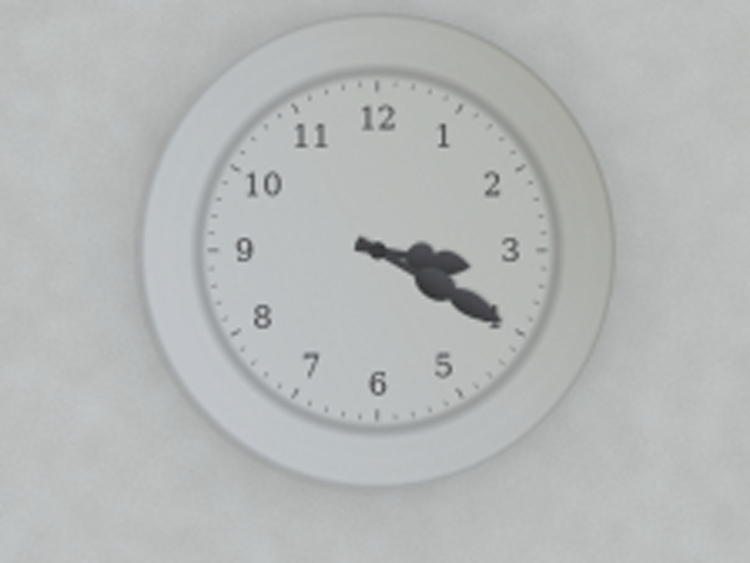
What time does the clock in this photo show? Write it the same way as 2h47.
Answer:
3h20
